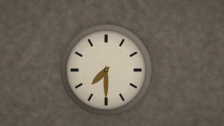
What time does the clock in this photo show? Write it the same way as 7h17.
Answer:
7h30
